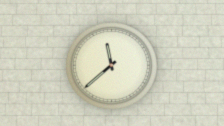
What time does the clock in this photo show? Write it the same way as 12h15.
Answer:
11h38
